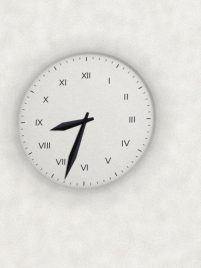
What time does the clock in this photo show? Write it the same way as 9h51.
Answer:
8h33
